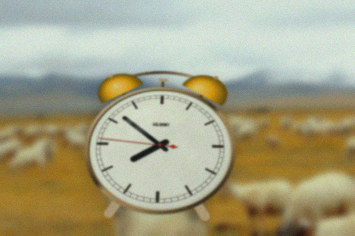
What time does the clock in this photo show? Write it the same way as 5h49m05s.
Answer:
7h51m46s
